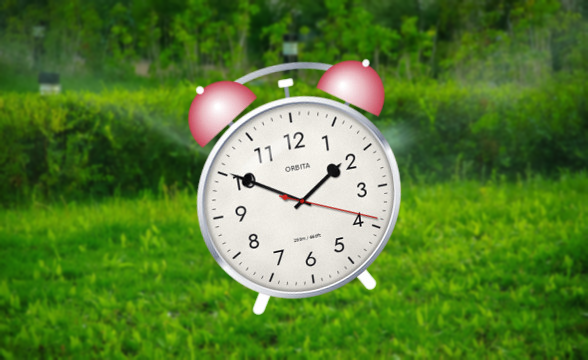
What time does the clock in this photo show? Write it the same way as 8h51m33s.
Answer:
1h50m19s
